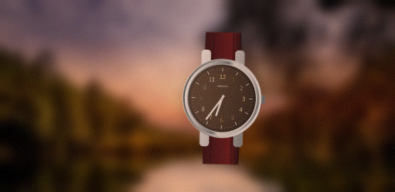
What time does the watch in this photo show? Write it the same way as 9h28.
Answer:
6h36
